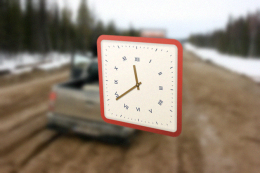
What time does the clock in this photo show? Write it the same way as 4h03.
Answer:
11h39
